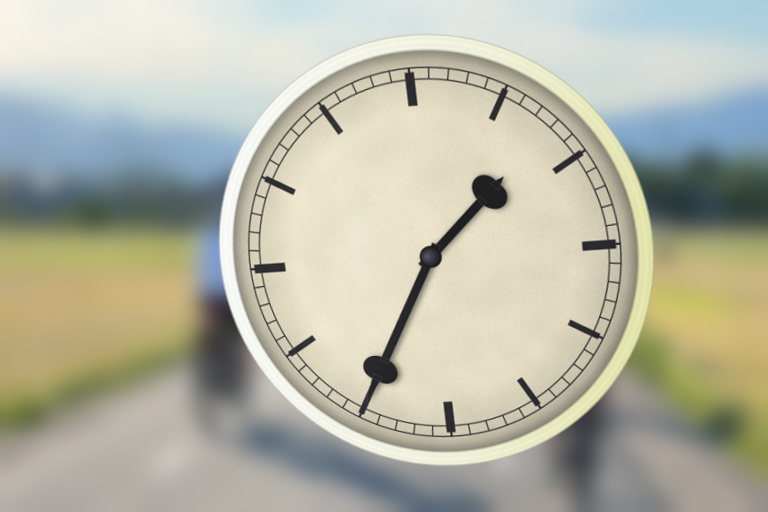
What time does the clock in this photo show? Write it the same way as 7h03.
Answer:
1h35
